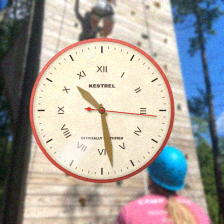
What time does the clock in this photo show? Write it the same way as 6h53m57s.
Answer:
10h28m16s
